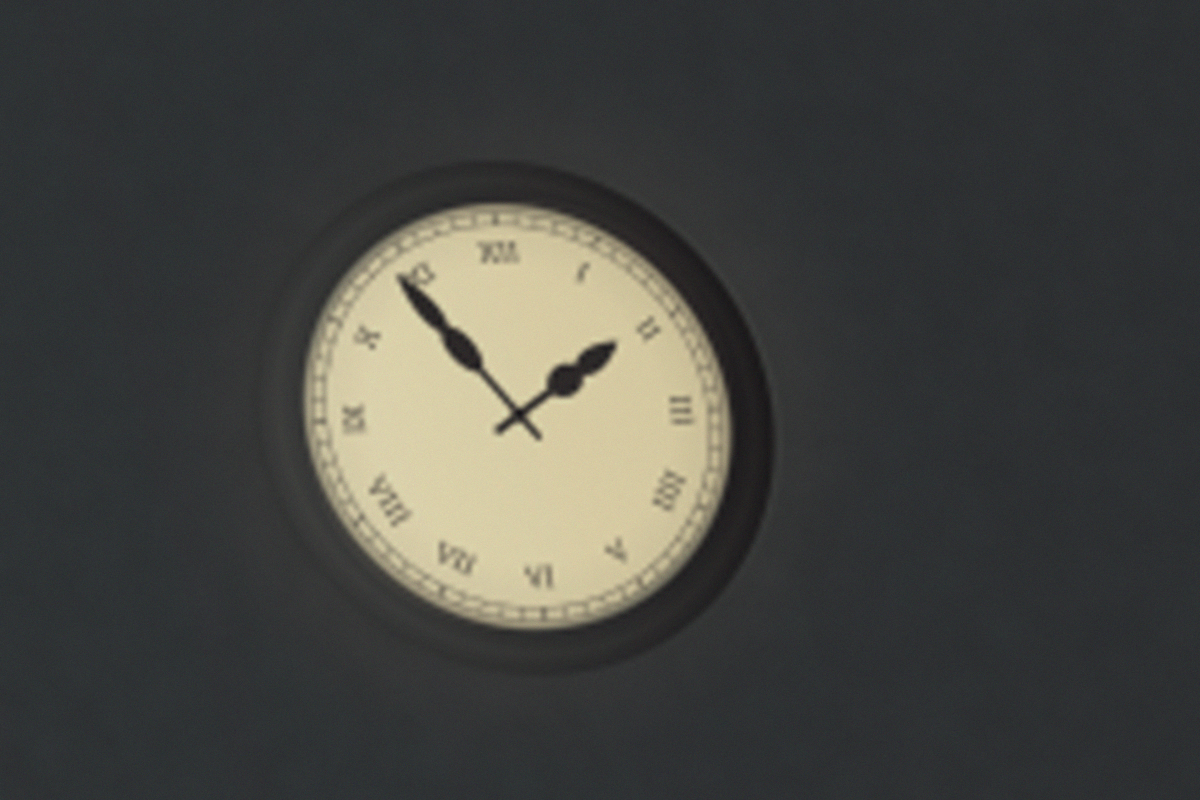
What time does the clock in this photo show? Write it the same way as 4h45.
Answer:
1h54
